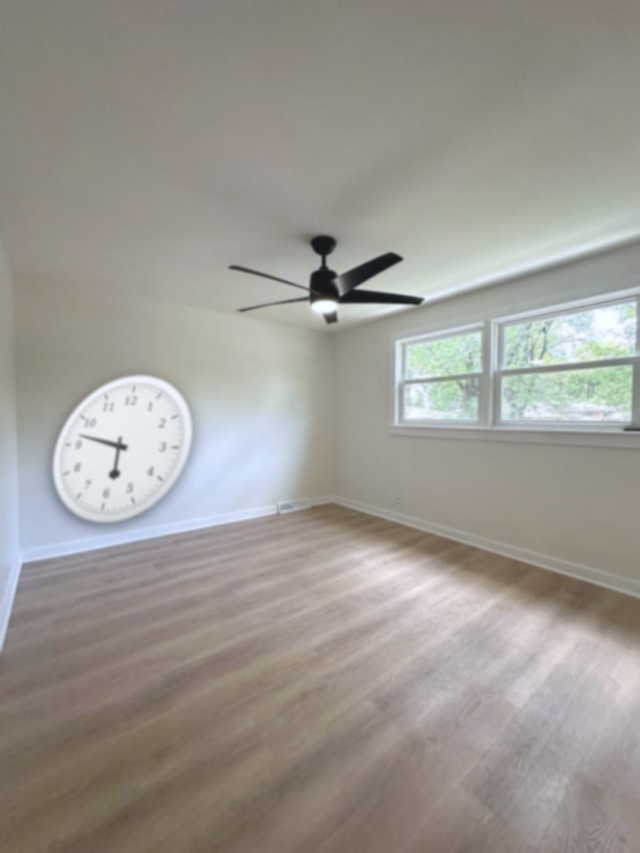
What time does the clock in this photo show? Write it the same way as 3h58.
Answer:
5h47
